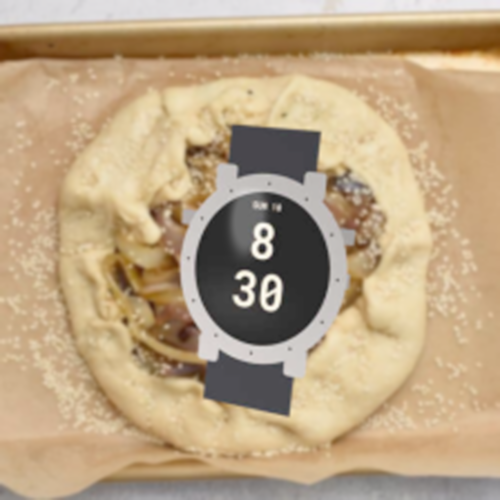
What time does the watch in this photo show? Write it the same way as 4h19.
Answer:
8h30
